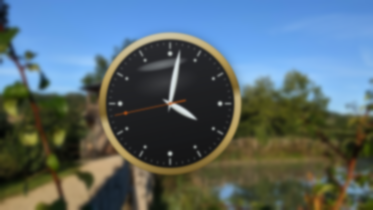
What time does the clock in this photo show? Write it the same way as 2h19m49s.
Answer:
4h01m43s
